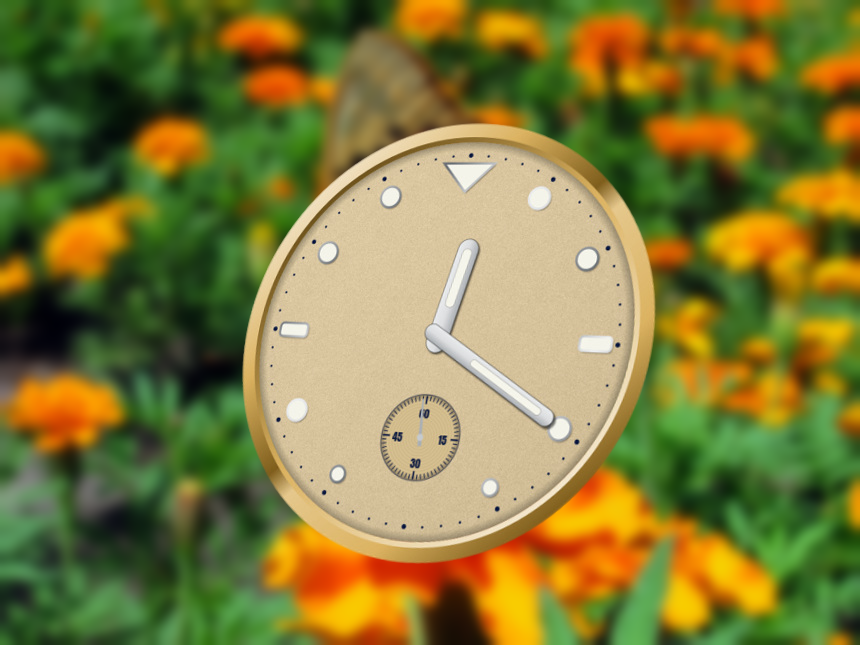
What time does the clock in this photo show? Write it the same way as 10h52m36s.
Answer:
12h19m59s
